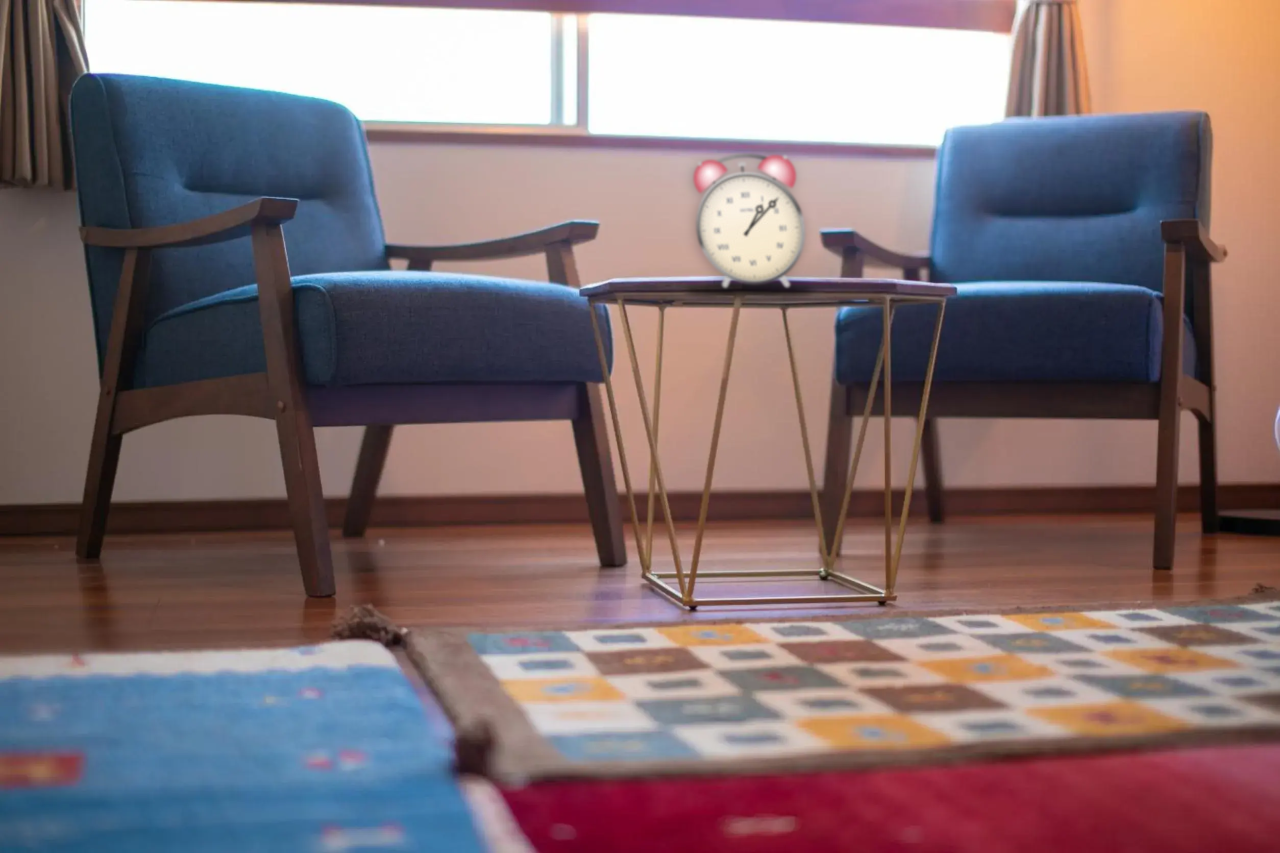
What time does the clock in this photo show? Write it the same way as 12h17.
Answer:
1h08
